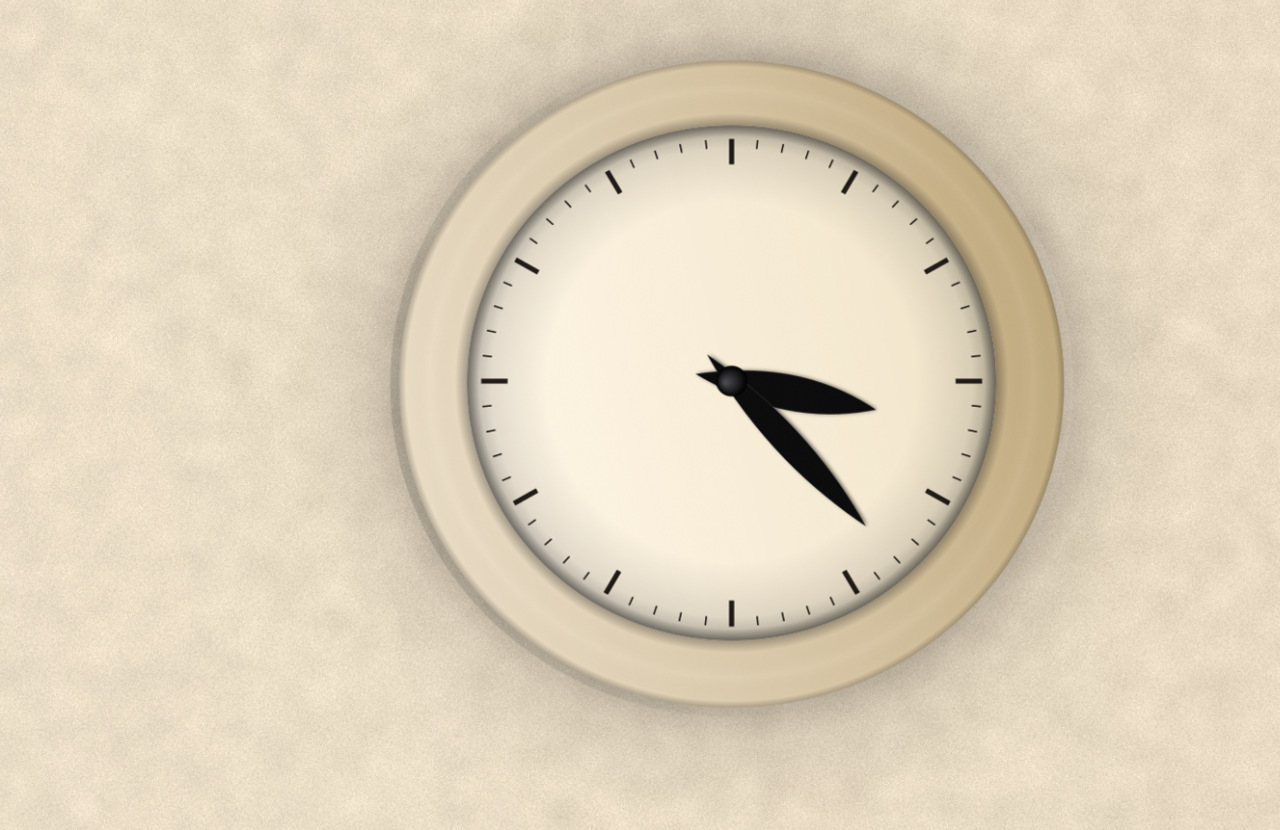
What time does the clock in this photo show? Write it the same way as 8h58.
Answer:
3h23
